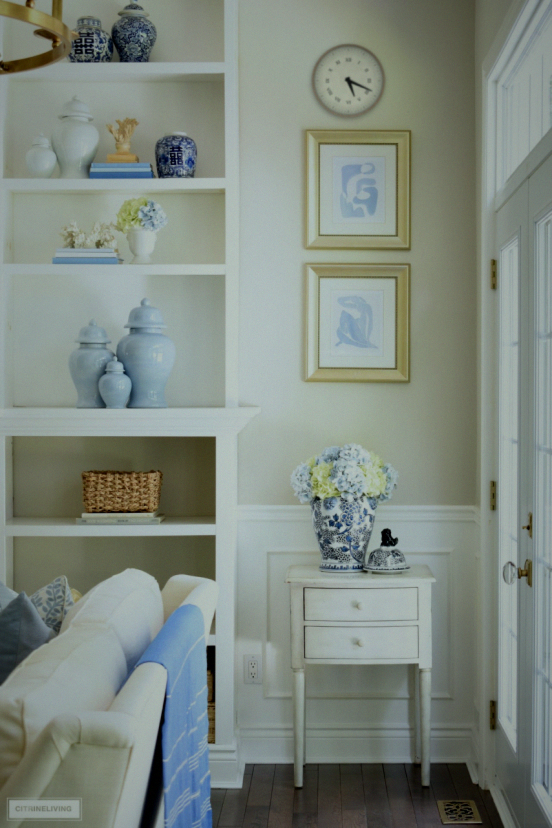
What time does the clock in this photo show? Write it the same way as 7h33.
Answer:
5h19
